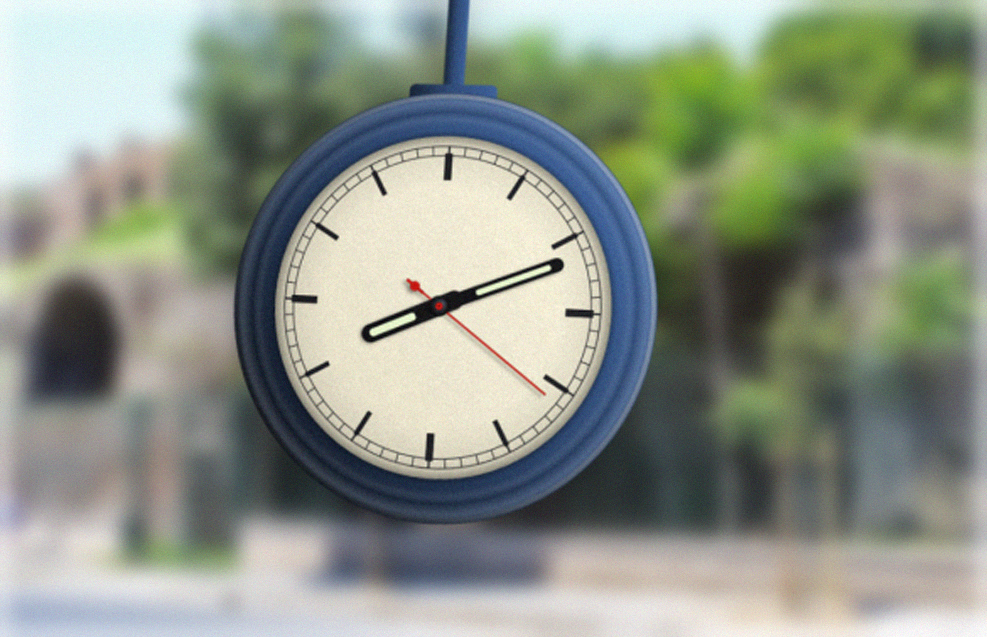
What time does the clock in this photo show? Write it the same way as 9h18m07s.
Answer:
8h11m21s
